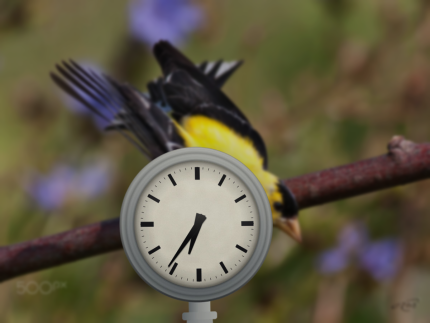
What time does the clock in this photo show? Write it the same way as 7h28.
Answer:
6h36
